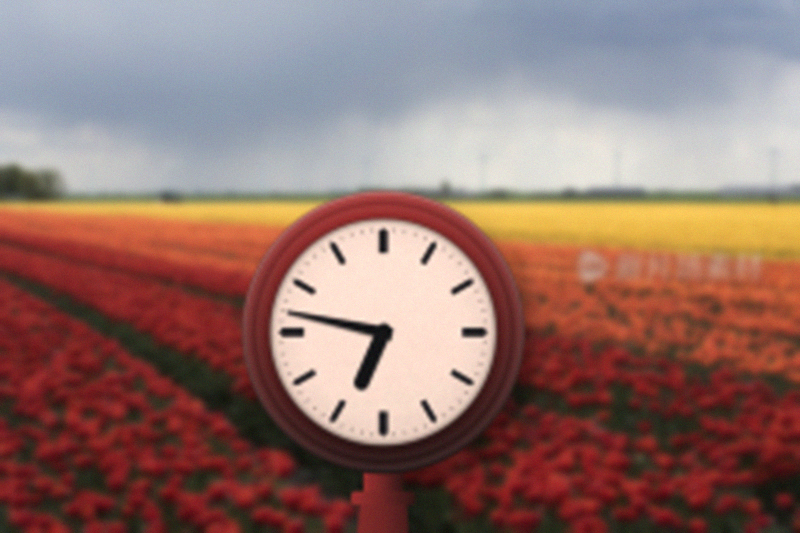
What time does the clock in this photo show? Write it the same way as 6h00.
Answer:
6h47
